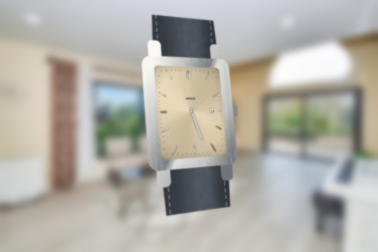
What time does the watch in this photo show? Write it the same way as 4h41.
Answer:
5h27
